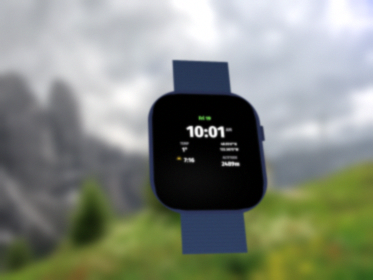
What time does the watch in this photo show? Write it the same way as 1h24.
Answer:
10h01
